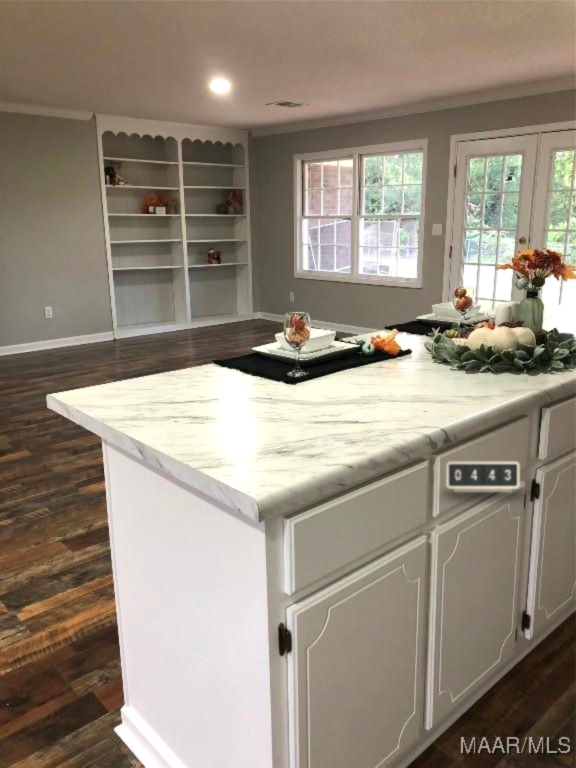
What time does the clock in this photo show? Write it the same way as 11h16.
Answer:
4h43
